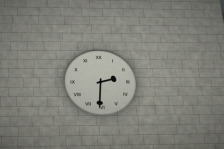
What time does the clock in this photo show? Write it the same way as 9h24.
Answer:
2h31
